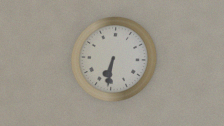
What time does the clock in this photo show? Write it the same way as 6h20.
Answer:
6h31
